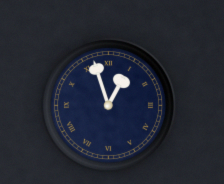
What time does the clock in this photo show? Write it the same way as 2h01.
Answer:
12h57
